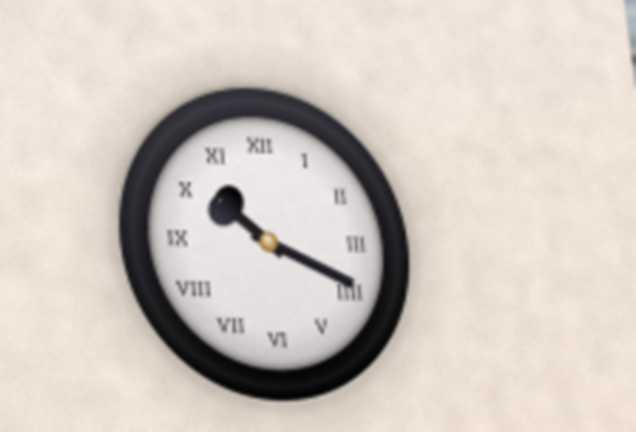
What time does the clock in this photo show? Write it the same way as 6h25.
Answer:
10h19
